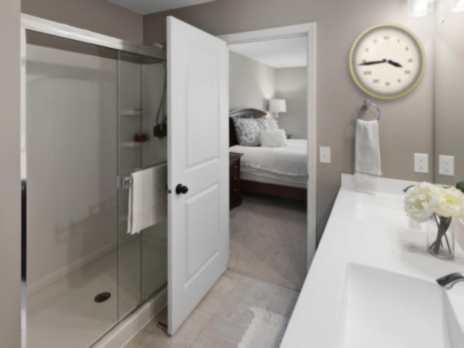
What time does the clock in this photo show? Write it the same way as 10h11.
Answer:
3h44
